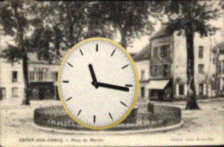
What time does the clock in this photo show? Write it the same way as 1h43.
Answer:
11h16
